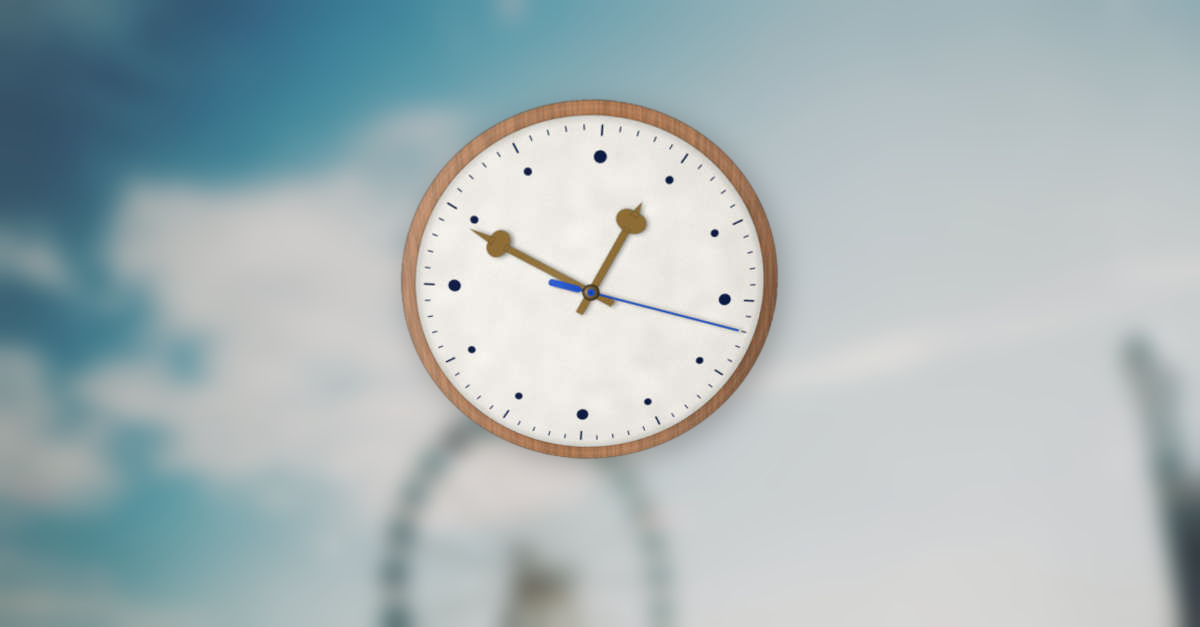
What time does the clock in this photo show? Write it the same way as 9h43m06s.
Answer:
12h49m17s
